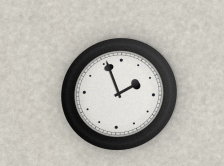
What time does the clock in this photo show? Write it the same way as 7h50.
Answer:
1h56
